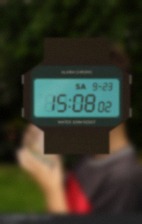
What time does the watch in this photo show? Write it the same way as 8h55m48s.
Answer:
15h08m02s
